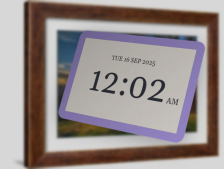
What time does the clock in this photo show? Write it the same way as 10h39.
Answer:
12h02
